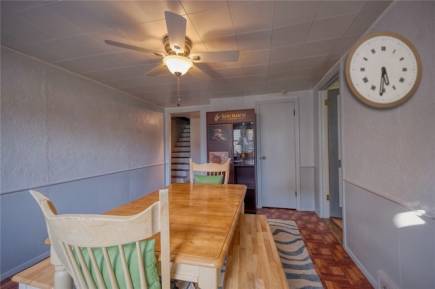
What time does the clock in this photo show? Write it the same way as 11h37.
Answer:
5h31
